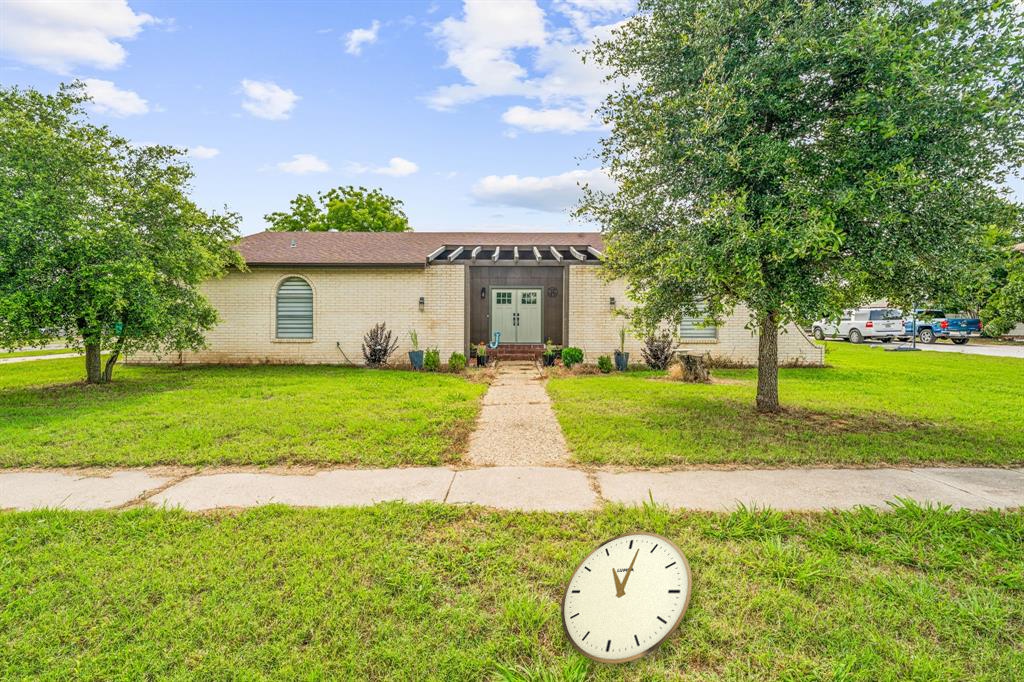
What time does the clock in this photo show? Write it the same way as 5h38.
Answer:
11h02
